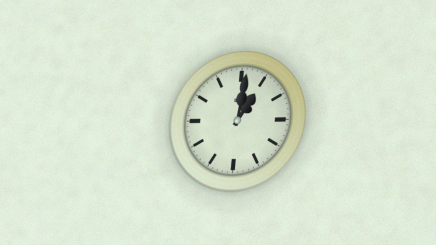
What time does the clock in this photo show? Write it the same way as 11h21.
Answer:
1h01
